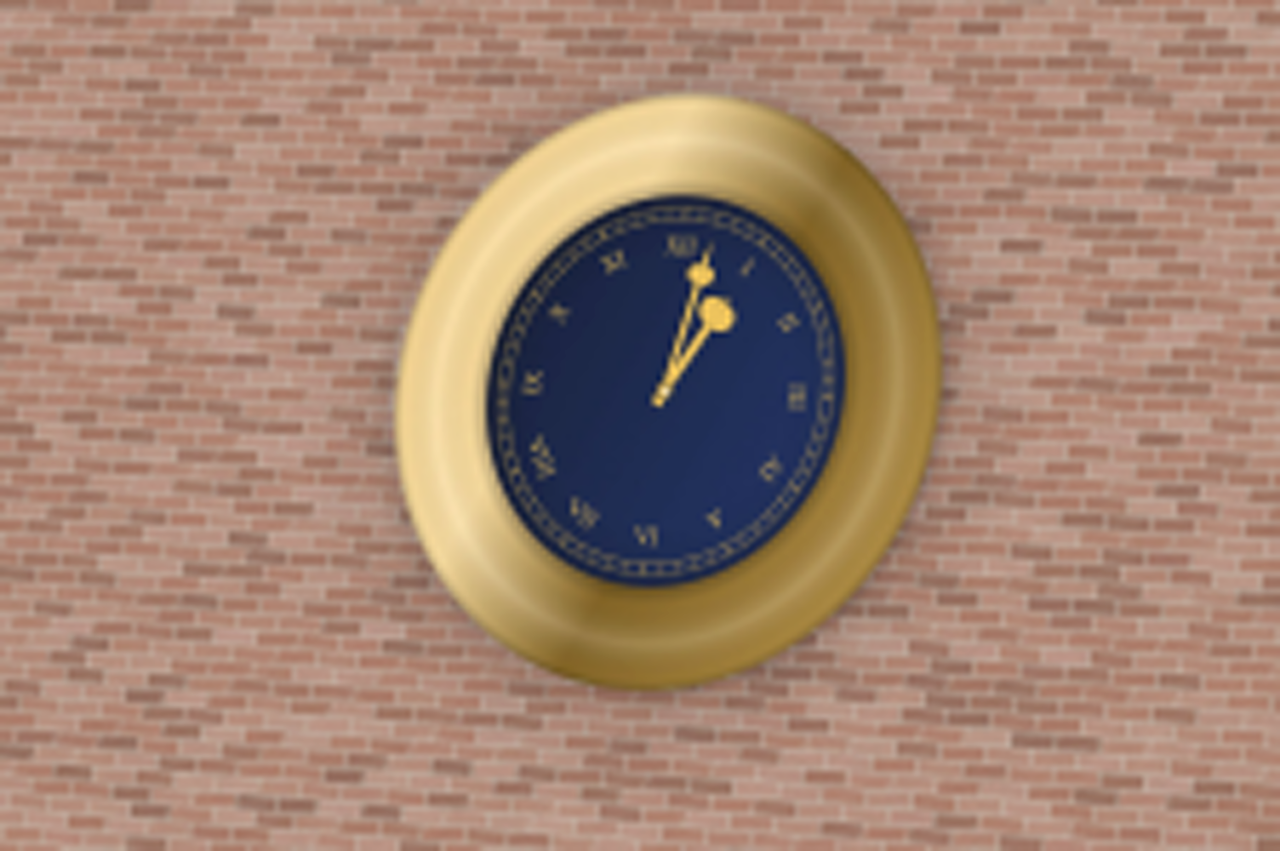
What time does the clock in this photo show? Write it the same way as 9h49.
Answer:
1h02
